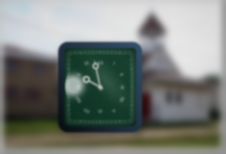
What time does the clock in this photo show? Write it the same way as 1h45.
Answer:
9h58
